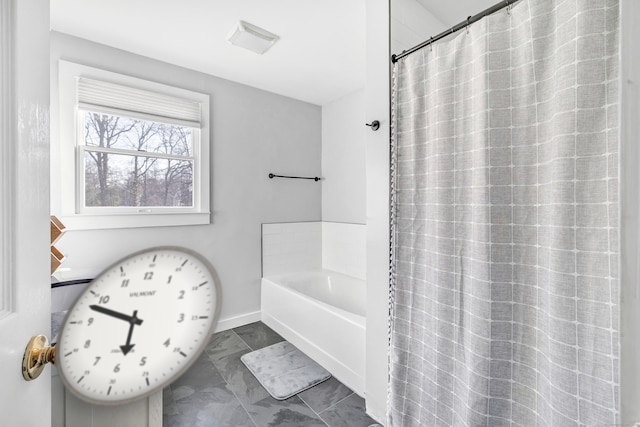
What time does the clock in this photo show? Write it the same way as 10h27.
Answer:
5h48
